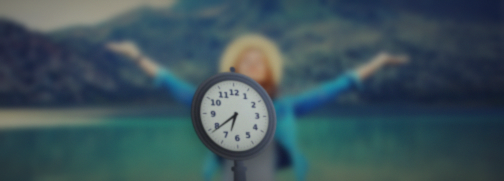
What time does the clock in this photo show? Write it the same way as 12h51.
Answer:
6h39
